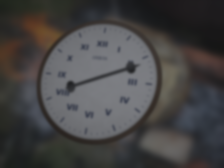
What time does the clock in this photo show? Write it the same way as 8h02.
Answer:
8h11
